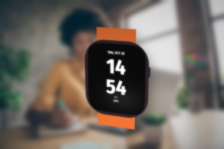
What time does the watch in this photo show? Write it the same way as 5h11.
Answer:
14h54
